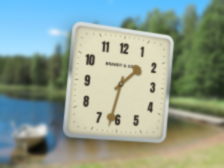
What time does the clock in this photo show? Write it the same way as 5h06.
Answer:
1h32
